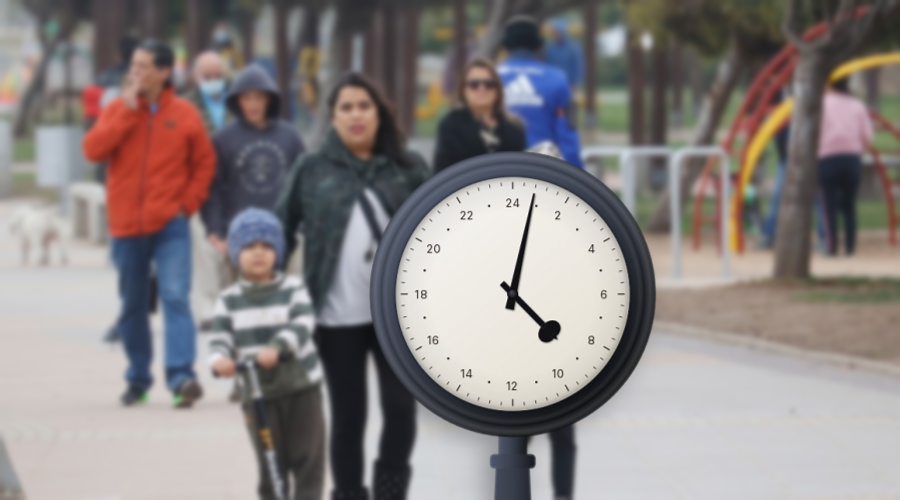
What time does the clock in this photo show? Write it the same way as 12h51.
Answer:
9h02
